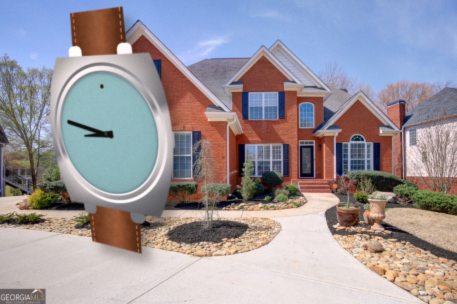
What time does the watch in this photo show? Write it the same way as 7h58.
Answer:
8h47
